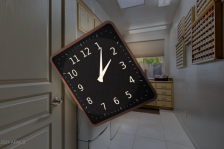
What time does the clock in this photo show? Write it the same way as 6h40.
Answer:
2h06
